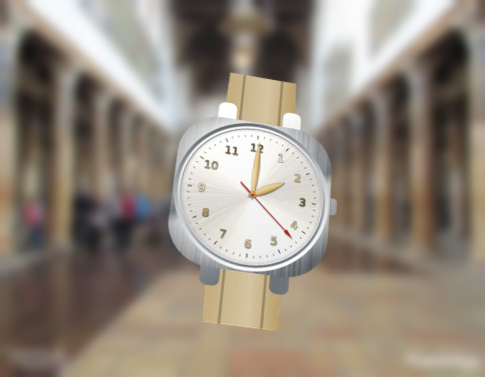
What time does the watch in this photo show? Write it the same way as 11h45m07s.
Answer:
2h00m22s
